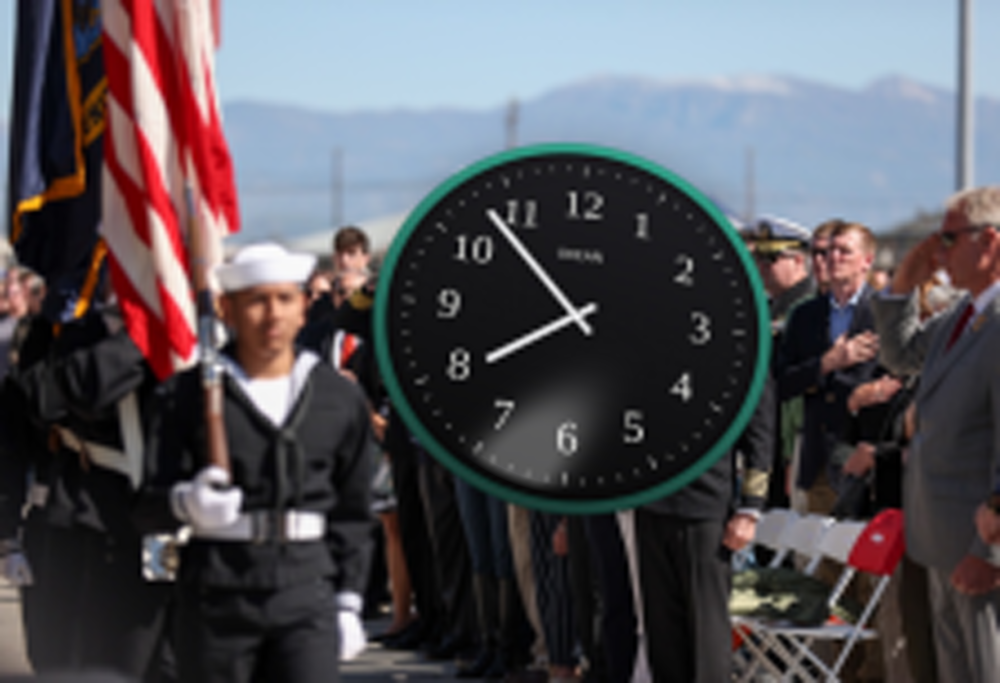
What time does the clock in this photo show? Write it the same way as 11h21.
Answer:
7h53
